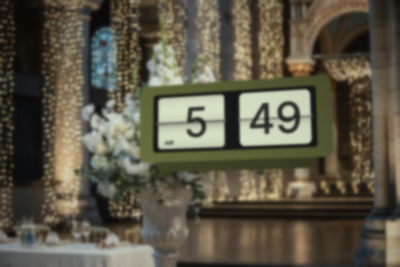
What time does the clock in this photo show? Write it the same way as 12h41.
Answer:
5h49
